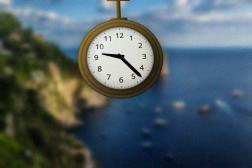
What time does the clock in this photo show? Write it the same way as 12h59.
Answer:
9h23
